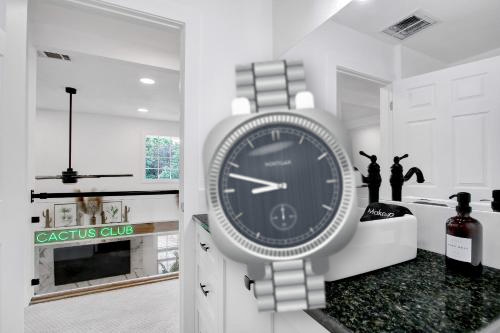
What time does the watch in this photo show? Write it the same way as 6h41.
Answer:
8h48
